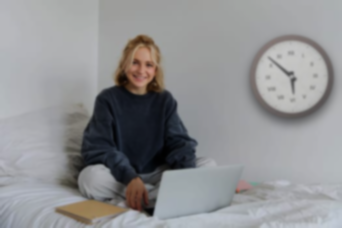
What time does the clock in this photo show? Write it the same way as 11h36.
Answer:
5h52
